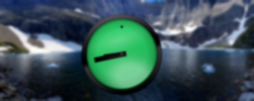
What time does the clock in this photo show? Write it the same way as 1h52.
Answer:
8h43
